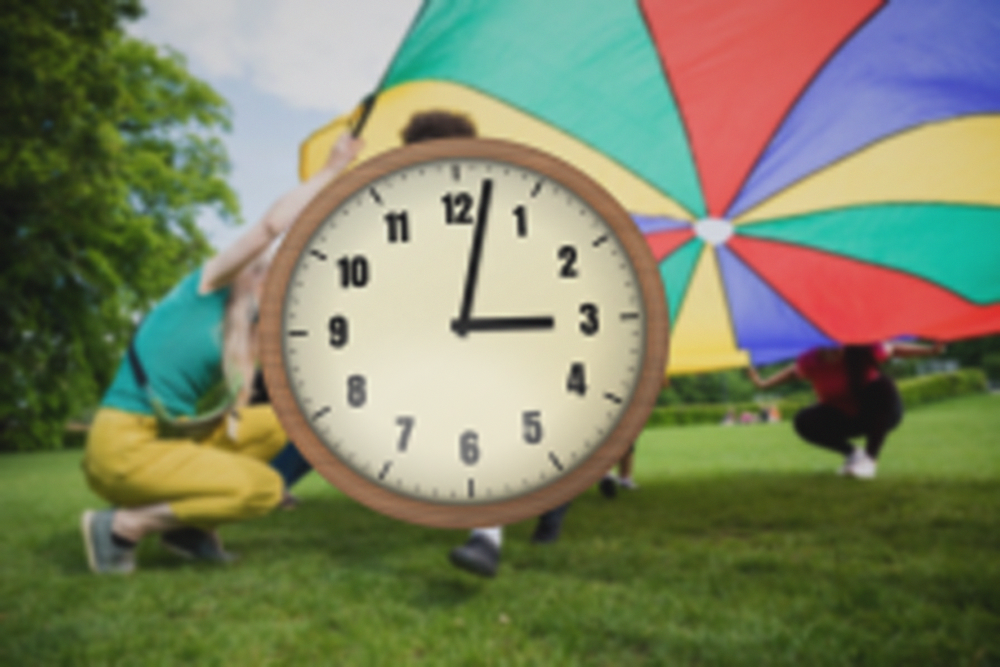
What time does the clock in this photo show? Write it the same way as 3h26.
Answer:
3h02
